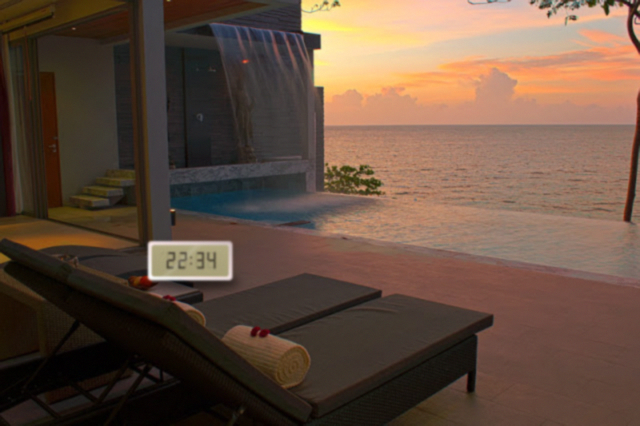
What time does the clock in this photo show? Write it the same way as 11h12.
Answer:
22h34
